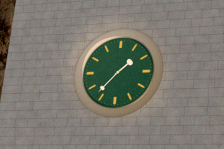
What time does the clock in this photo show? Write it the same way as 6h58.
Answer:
1h37
